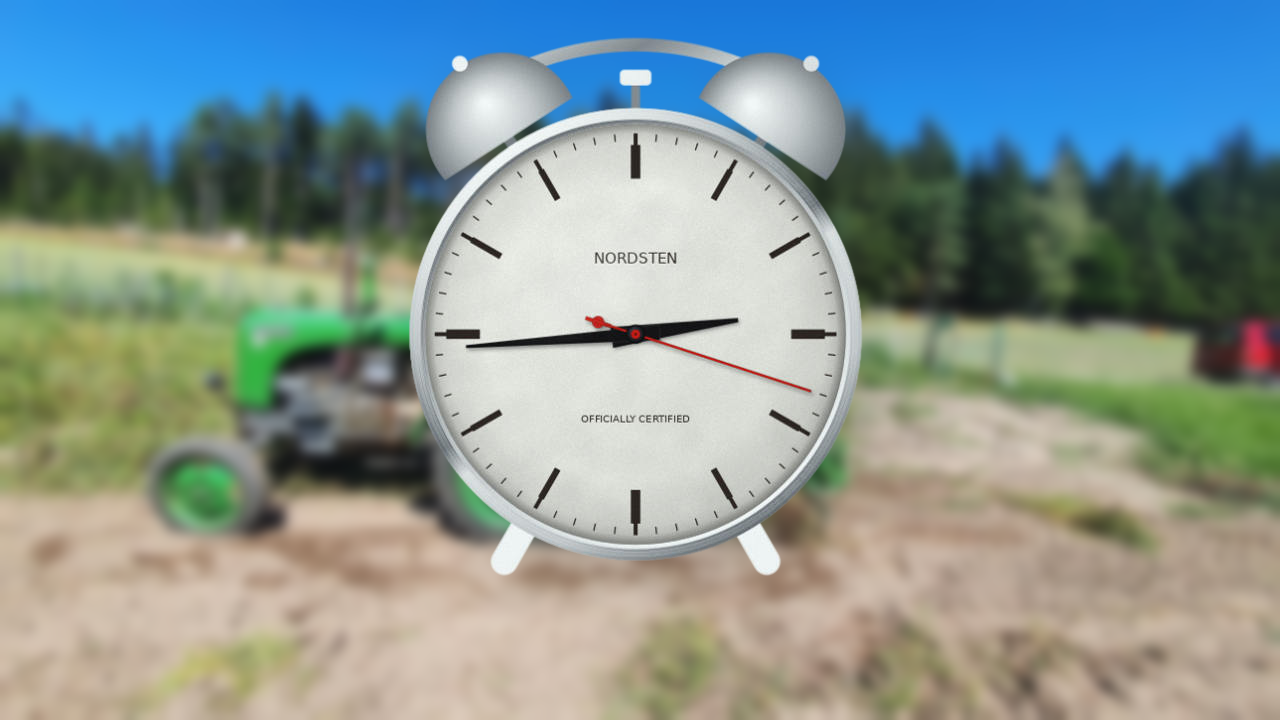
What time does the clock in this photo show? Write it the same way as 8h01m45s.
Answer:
2h44m18s
